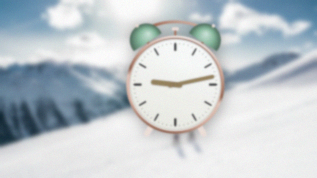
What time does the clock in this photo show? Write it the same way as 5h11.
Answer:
9h13
